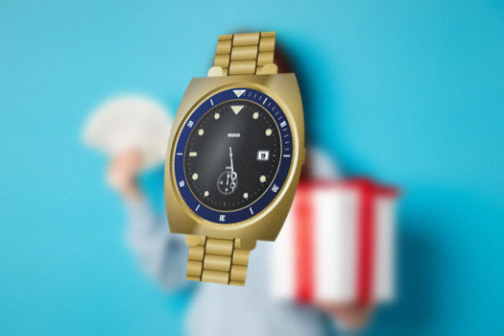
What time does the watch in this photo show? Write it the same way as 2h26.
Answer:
5h28
